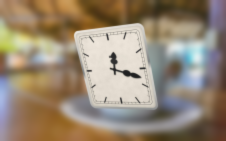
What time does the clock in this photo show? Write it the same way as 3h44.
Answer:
12h18
